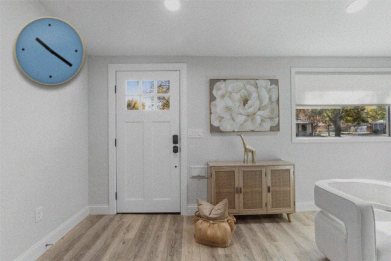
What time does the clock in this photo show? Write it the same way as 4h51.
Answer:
10h21
